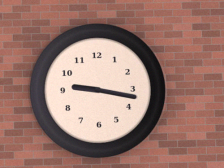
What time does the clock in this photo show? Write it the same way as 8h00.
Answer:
9h17
